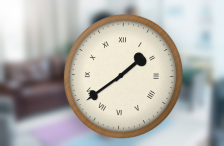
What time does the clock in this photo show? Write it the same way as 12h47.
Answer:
1h39
